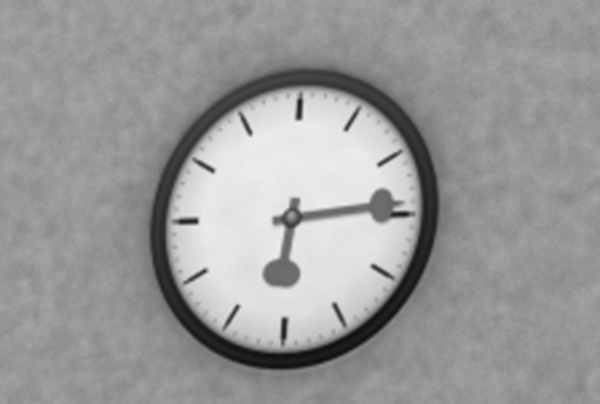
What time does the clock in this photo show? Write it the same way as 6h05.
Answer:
6h14
